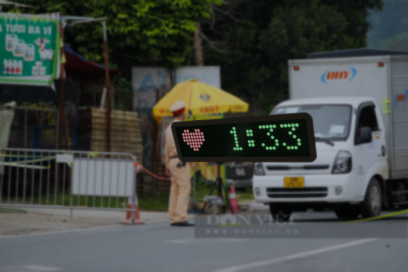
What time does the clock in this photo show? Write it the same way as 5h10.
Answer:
1h33
